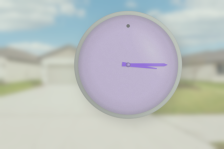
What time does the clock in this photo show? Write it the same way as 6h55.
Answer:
3h15
